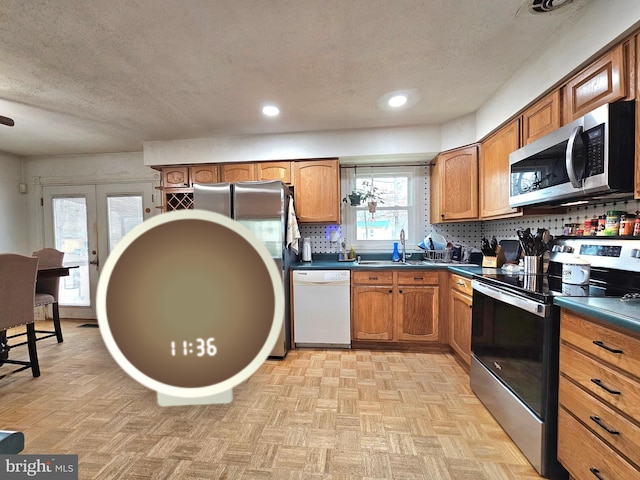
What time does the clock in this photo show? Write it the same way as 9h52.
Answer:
11h36
